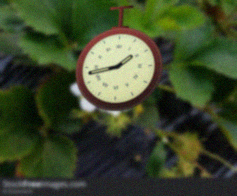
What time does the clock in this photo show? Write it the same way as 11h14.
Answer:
1h43
